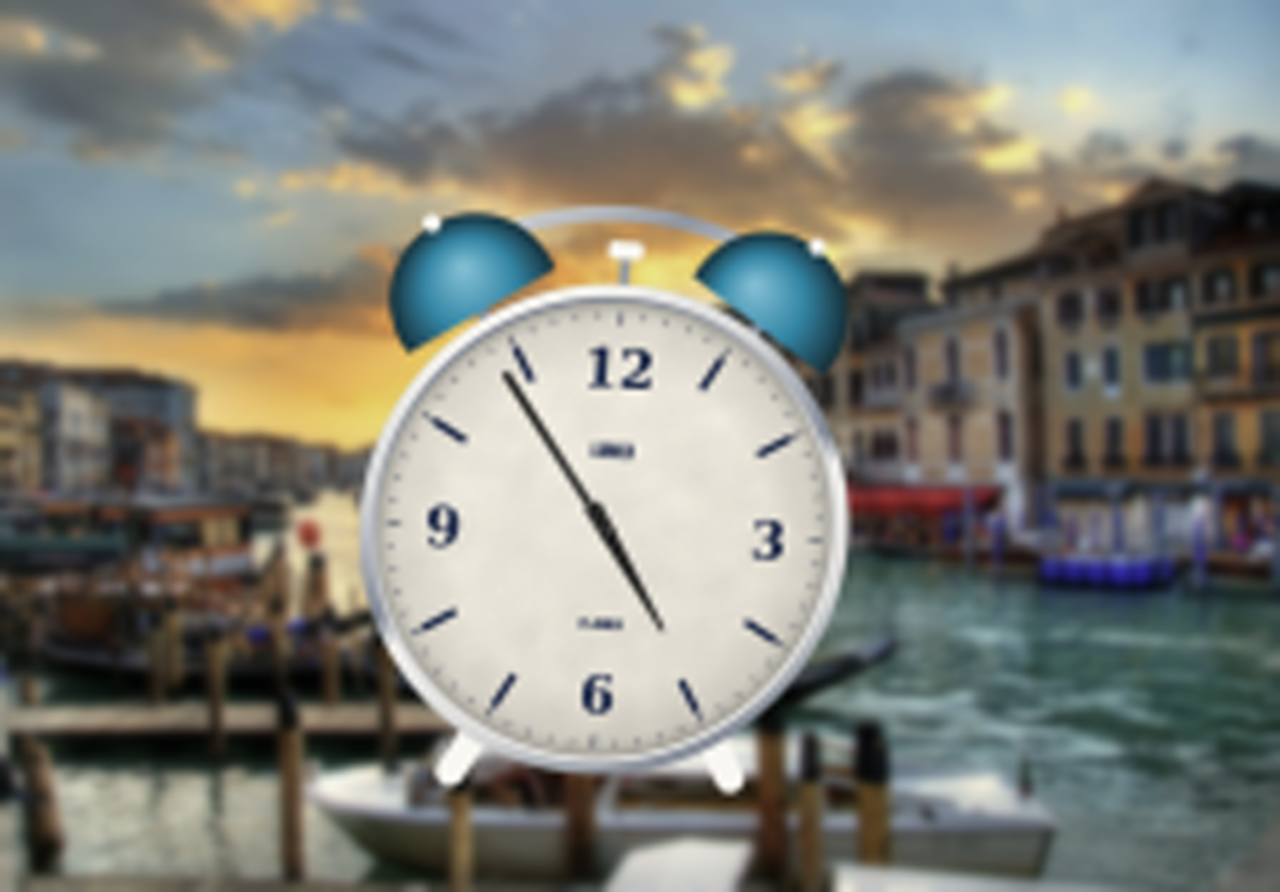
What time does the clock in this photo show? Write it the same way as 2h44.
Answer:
4h54
